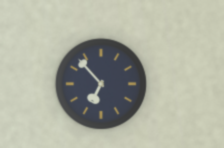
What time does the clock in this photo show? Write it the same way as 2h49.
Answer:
6h53
